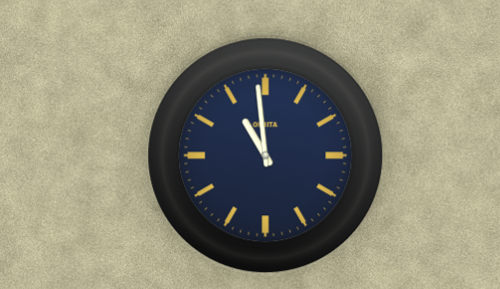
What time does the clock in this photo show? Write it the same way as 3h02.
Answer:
10h59
